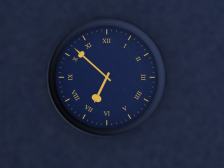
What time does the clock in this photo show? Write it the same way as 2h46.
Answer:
6h52
